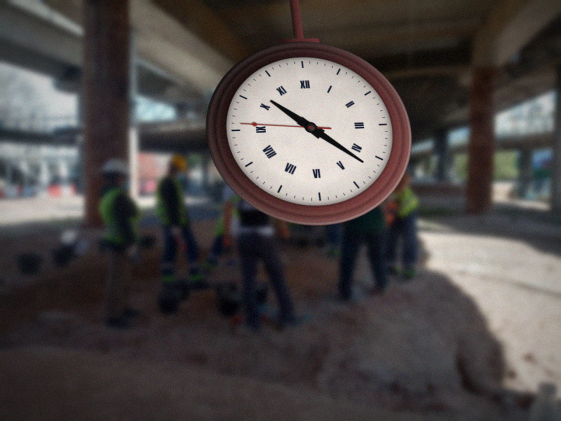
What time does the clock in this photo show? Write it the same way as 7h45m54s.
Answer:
10h21m46s
